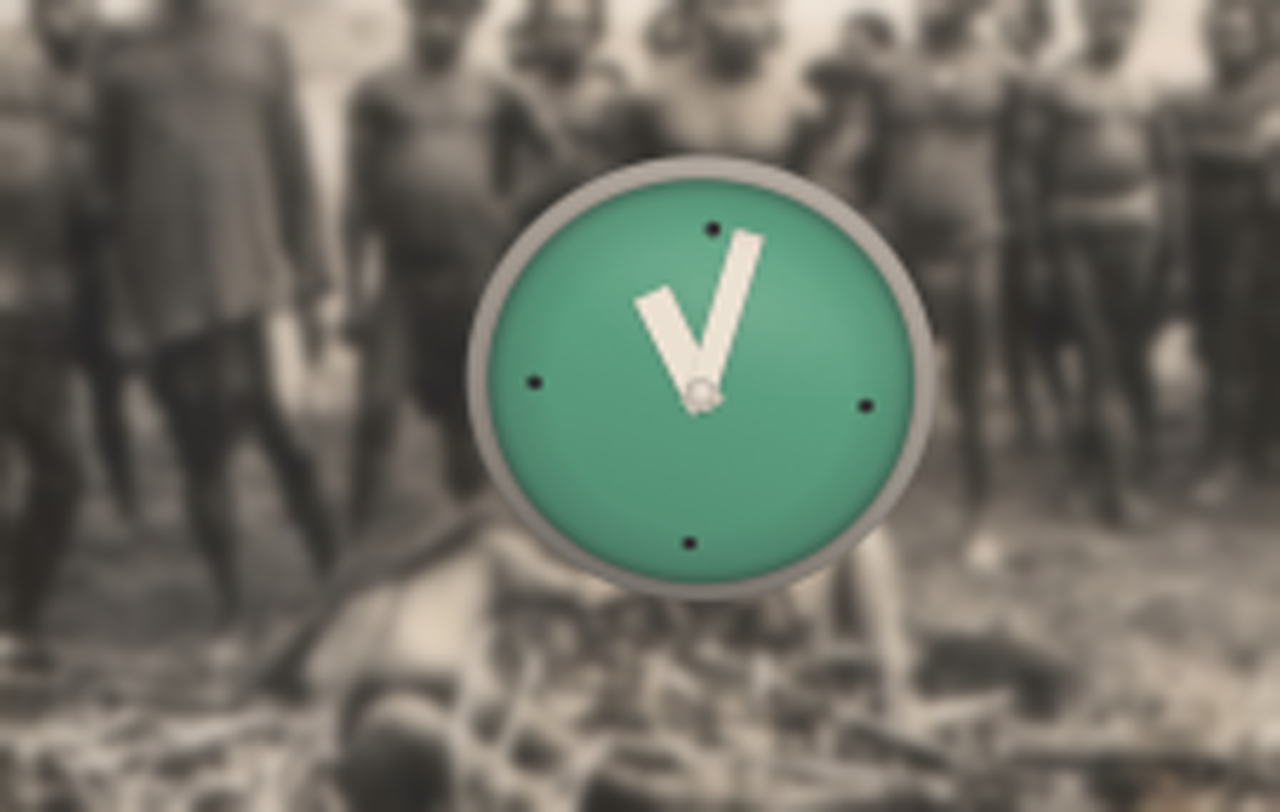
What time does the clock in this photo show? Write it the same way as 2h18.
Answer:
11h02
